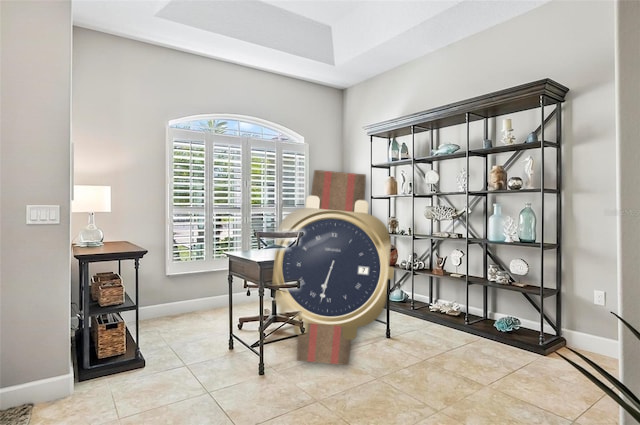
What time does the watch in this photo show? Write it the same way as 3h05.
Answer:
6h32
